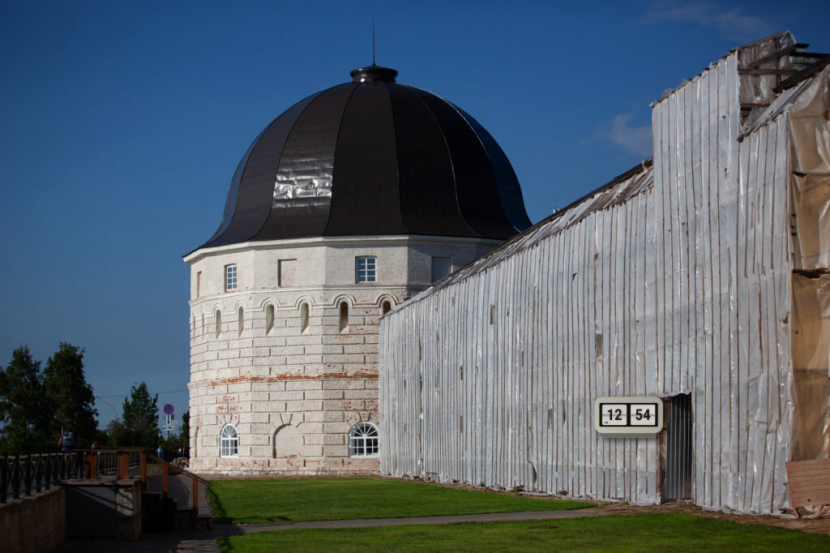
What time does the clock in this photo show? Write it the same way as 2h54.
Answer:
12h54
